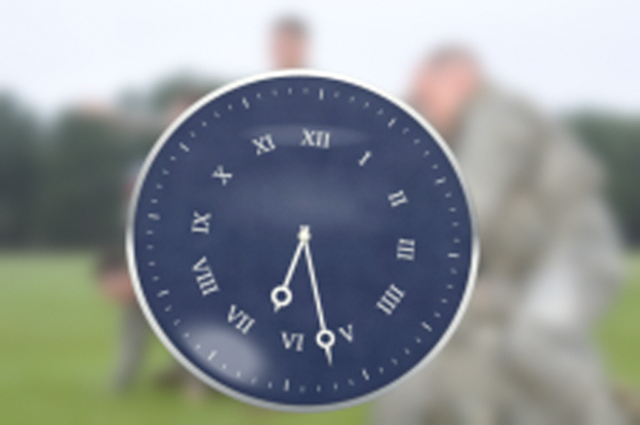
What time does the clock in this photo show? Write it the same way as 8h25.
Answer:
6h27
